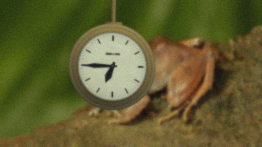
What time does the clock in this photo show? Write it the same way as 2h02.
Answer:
6h45
